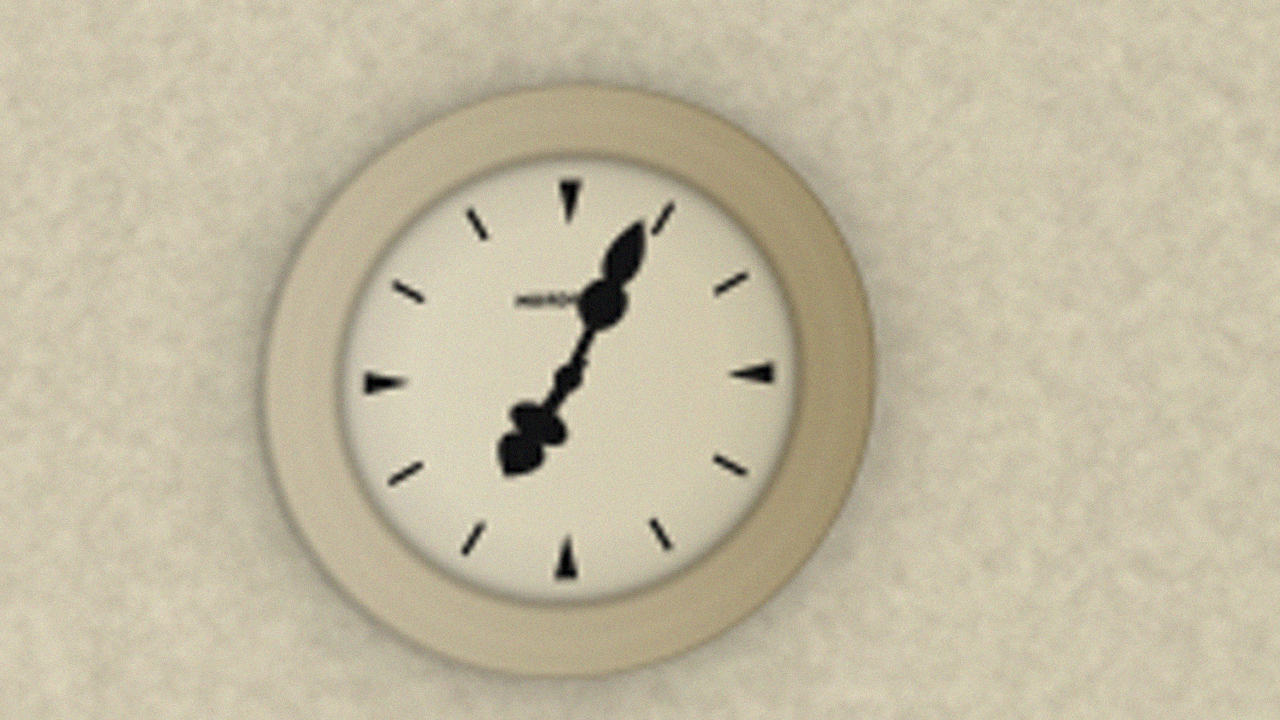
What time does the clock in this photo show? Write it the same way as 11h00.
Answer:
7h04
